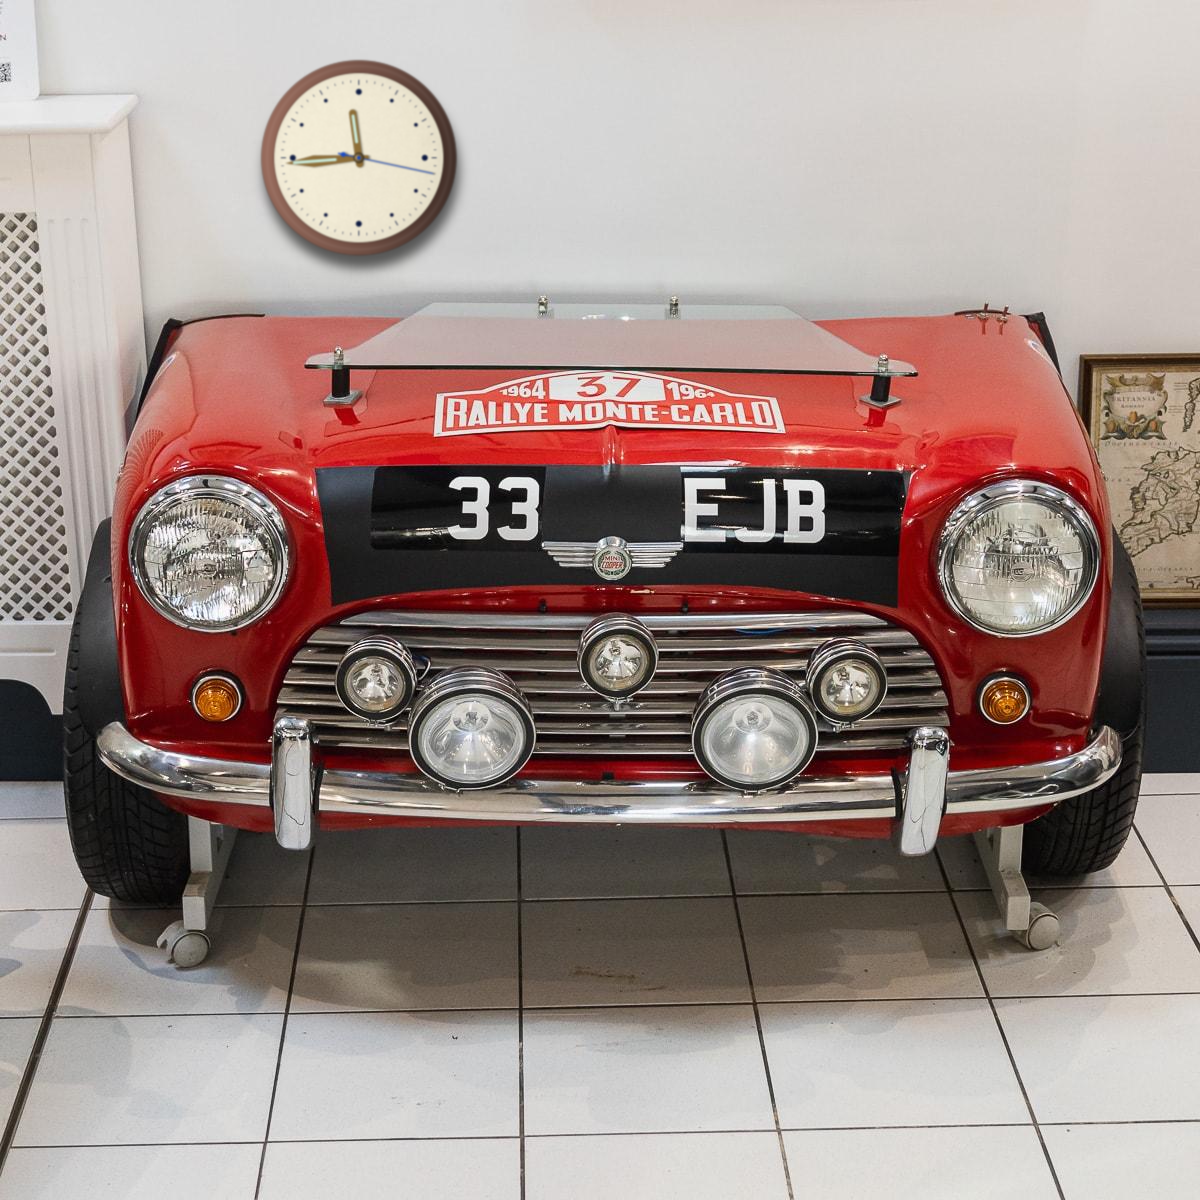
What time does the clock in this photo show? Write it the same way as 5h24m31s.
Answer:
11h44m17s
